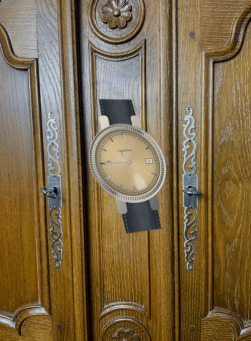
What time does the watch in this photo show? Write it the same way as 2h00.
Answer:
10h45
